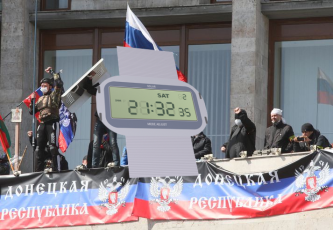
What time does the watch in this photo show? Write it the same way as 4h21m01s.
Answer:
21h32m35s
